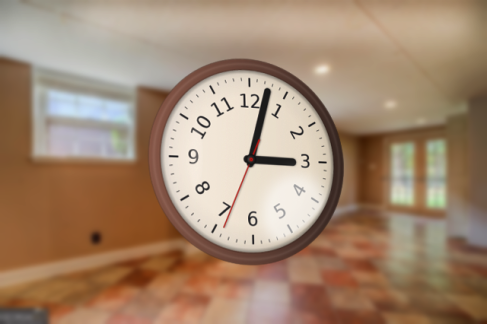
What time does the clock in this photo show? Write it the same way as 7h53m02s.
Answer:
3h02m34s
